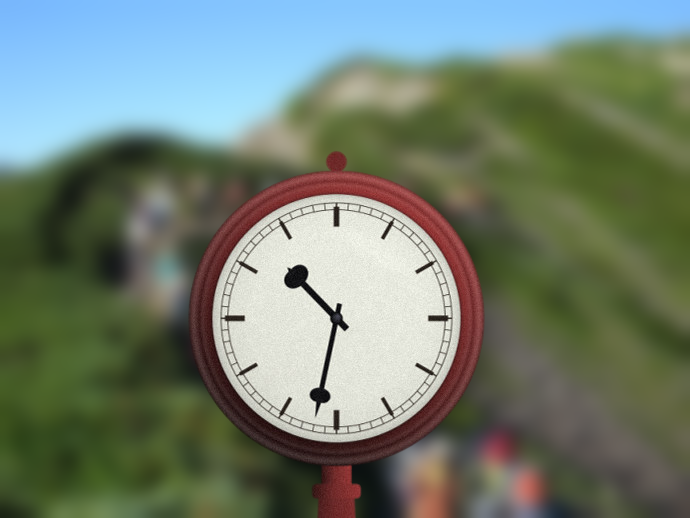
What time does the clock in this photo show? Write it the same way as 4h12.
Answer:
10h32
